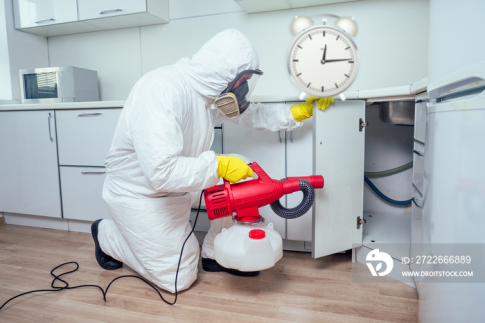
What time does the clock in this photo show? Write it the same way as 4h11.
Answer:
12h14
